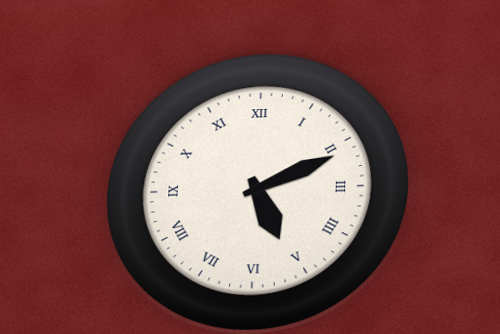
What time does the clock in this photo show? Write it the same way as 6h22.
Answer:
5h11
